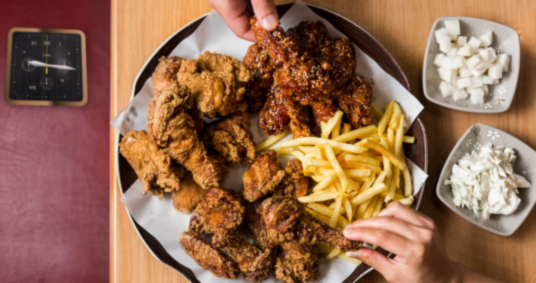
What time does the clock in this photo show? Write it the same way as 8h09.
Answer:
9h16
